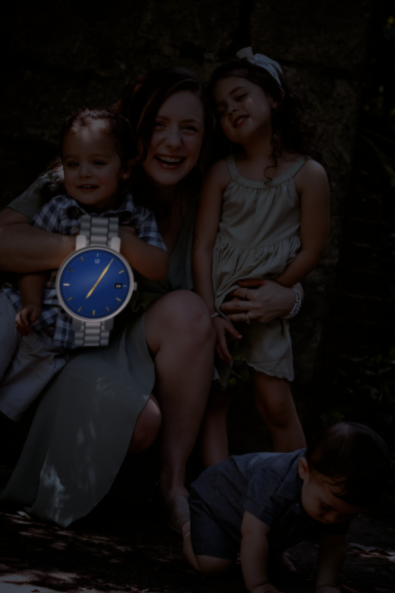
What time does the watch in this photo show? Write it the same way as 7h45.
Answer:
7h05
